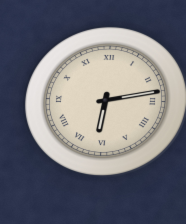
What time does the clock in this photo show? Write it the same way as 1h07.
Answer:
6h13
